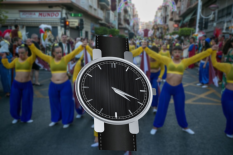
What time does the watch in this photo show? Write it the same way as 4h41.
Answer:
4h19
